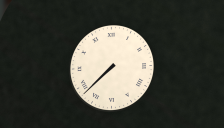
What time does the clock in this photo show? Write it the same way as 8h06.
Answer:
7h38
